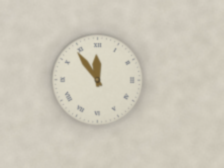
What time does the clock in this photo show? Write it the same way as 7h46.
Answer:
11h54
